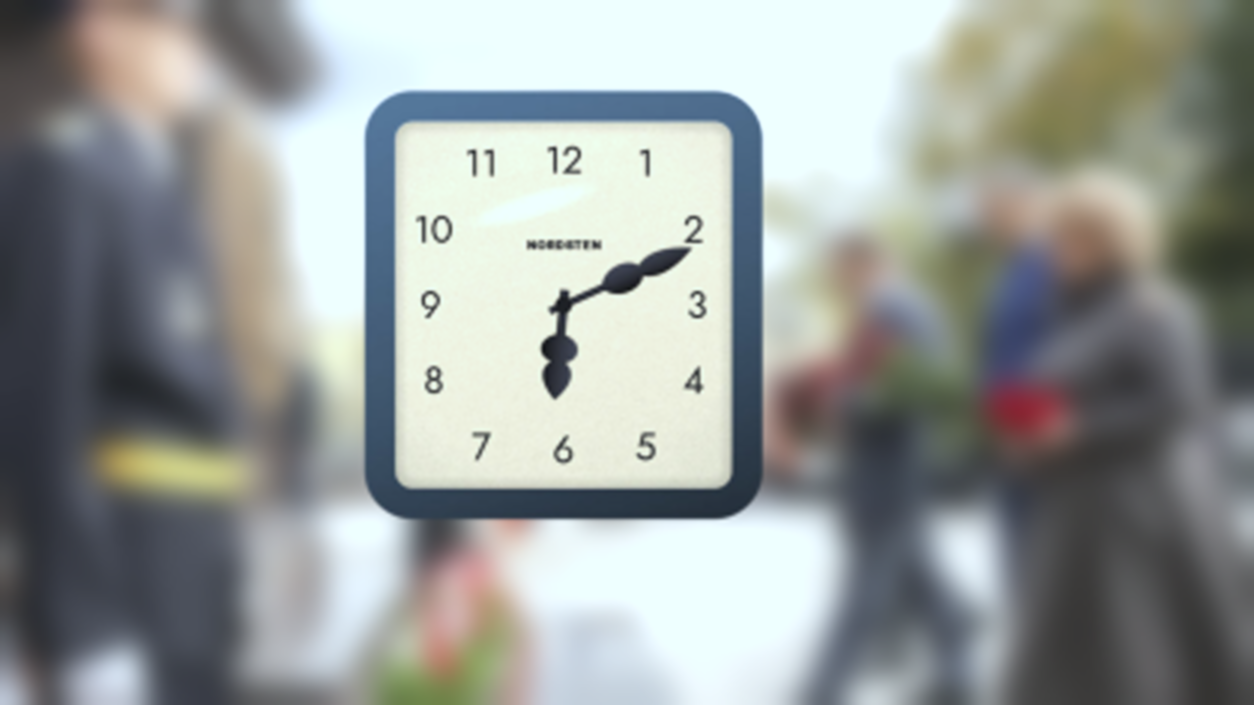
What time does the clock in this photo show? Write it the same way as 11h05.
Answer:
6h11
